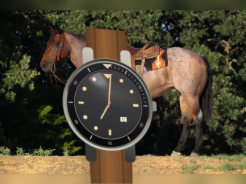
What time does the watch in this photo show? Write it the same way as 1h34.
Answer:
7h01
